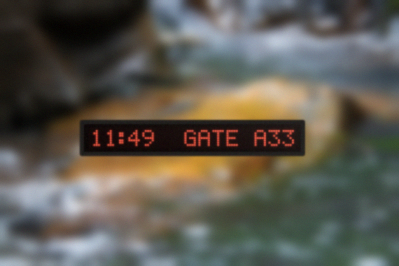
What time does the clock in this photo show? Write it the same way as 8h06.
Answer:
11h49
